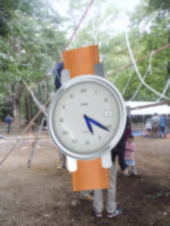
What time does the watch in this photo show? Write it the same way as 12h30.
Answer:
5h21
